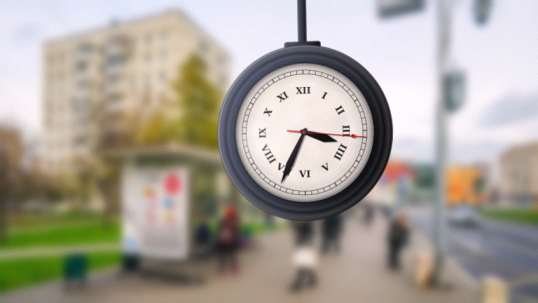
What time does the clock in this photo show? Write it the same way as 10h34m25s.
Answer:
3h34m16s
